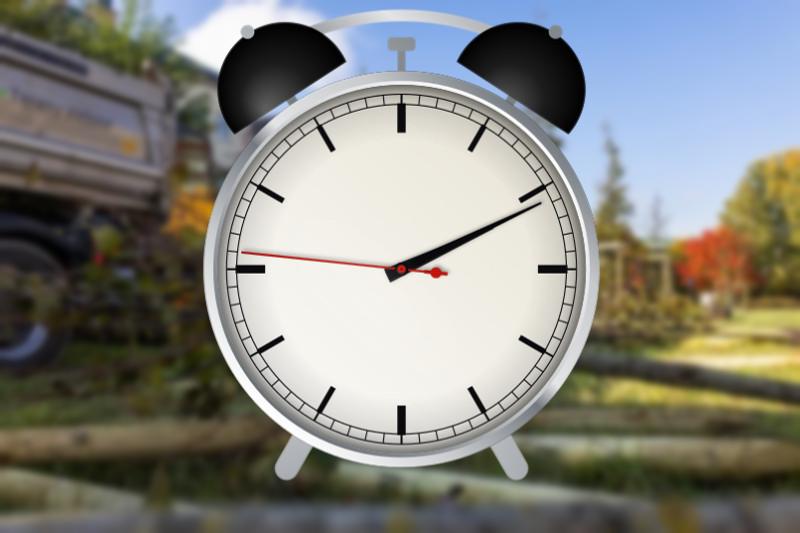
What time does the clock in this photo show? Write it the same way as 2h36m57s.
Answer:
2h10m46s
